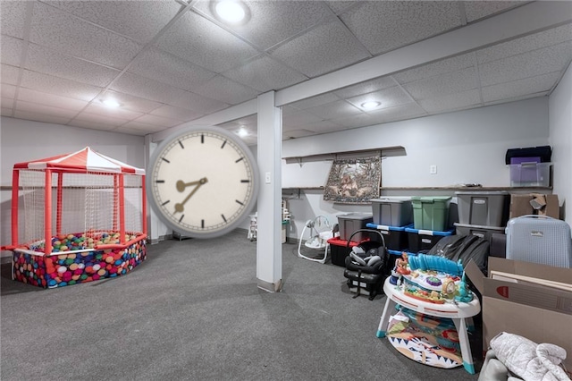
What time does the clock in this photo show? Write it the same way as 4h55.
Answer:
8h37
